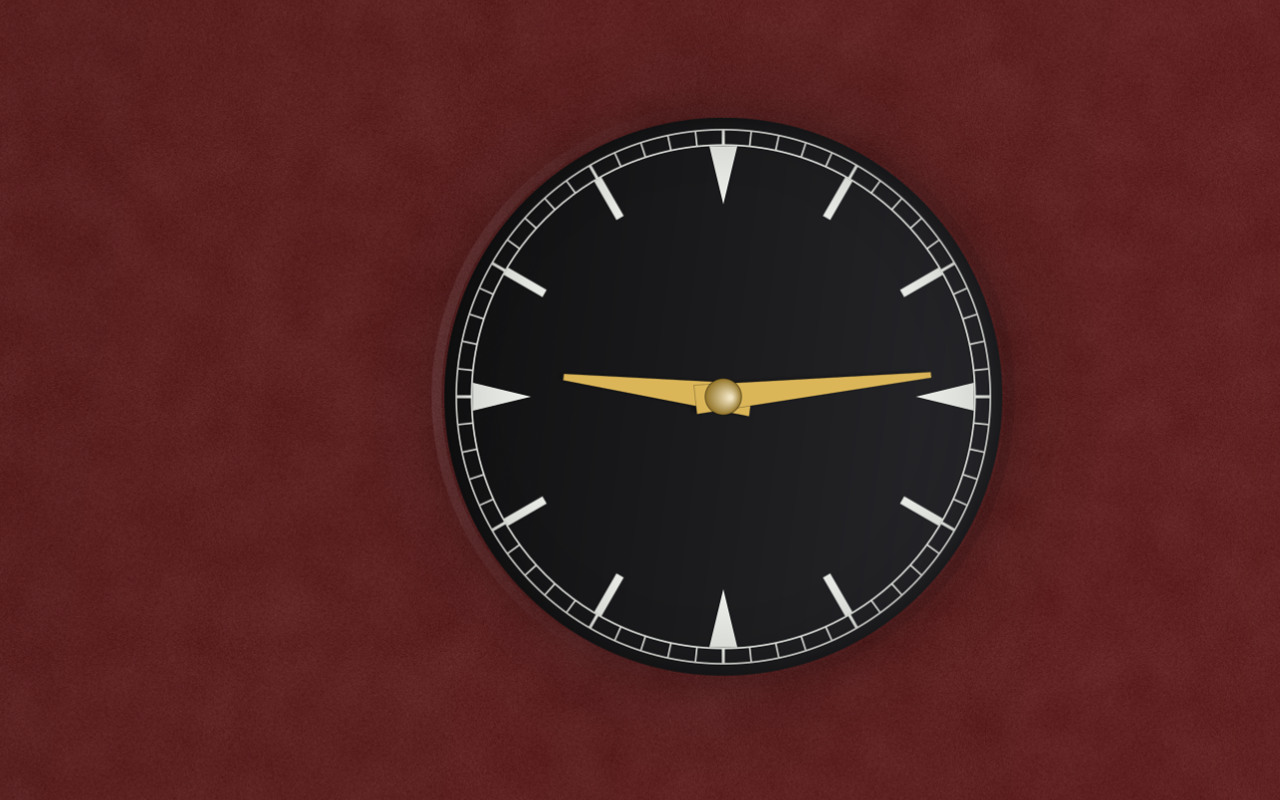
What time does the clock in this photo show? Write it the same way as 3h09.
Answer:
9h14
